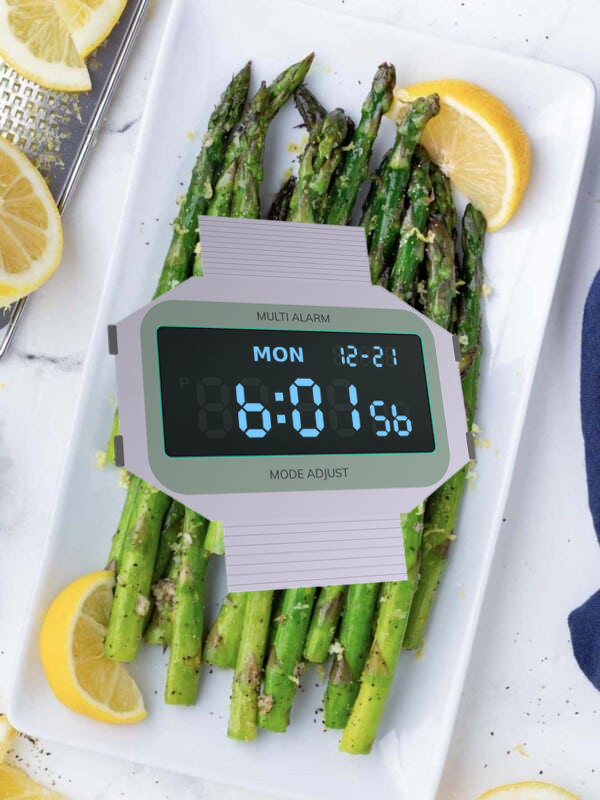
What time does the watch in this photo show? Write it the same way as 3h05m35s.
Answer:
6h01m56s
